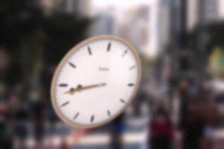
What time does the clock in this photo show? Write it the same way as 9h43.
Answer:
8h43
